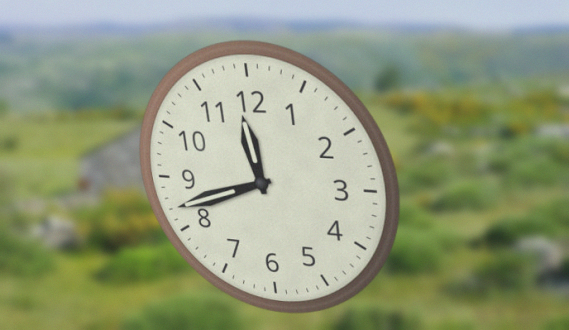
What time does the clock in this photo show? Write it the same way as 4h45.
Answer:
11h42
